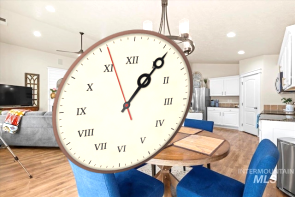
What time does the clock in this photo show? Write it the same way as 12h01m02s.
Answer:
1h05m56s
